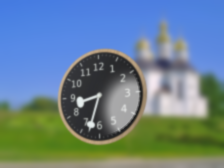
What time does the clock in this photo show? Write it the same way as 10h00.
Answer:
8h33
